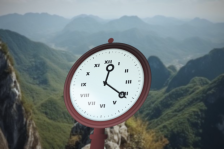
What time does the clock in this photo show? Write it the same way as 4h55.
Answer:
12h21
